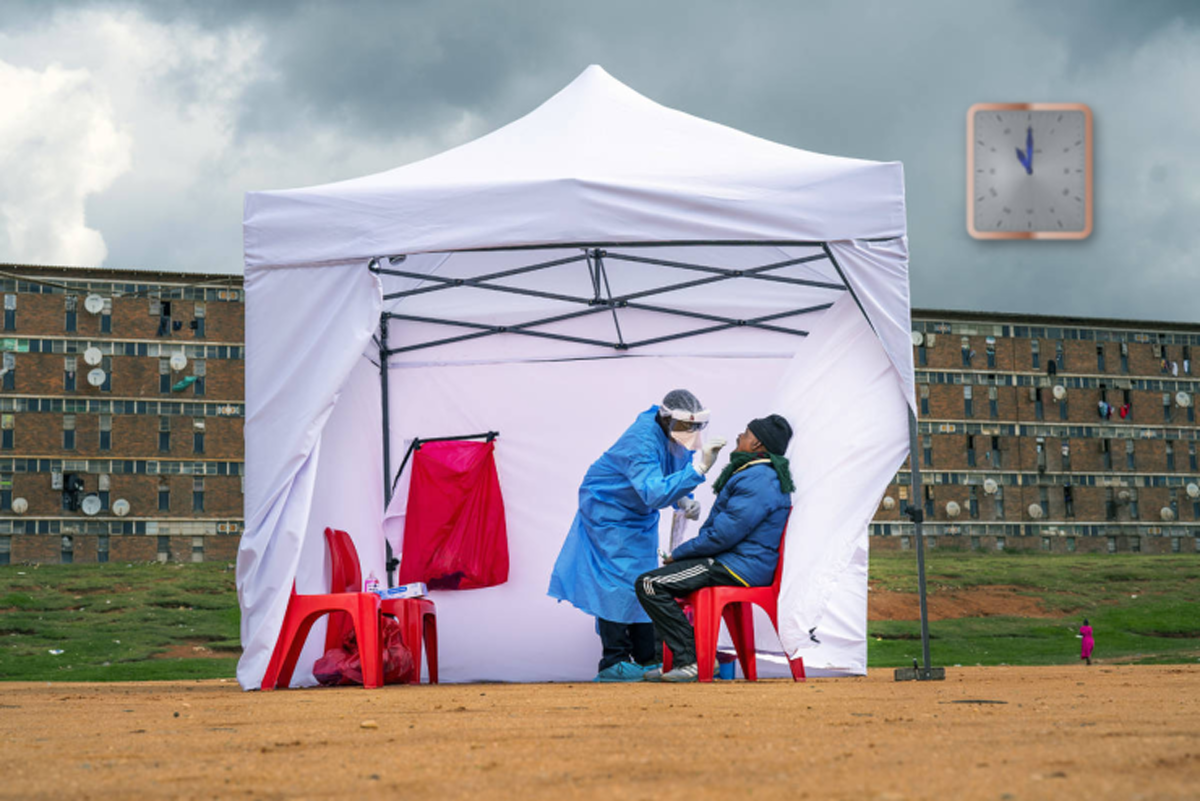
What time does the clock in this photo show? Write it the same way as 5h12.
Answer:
11h00
